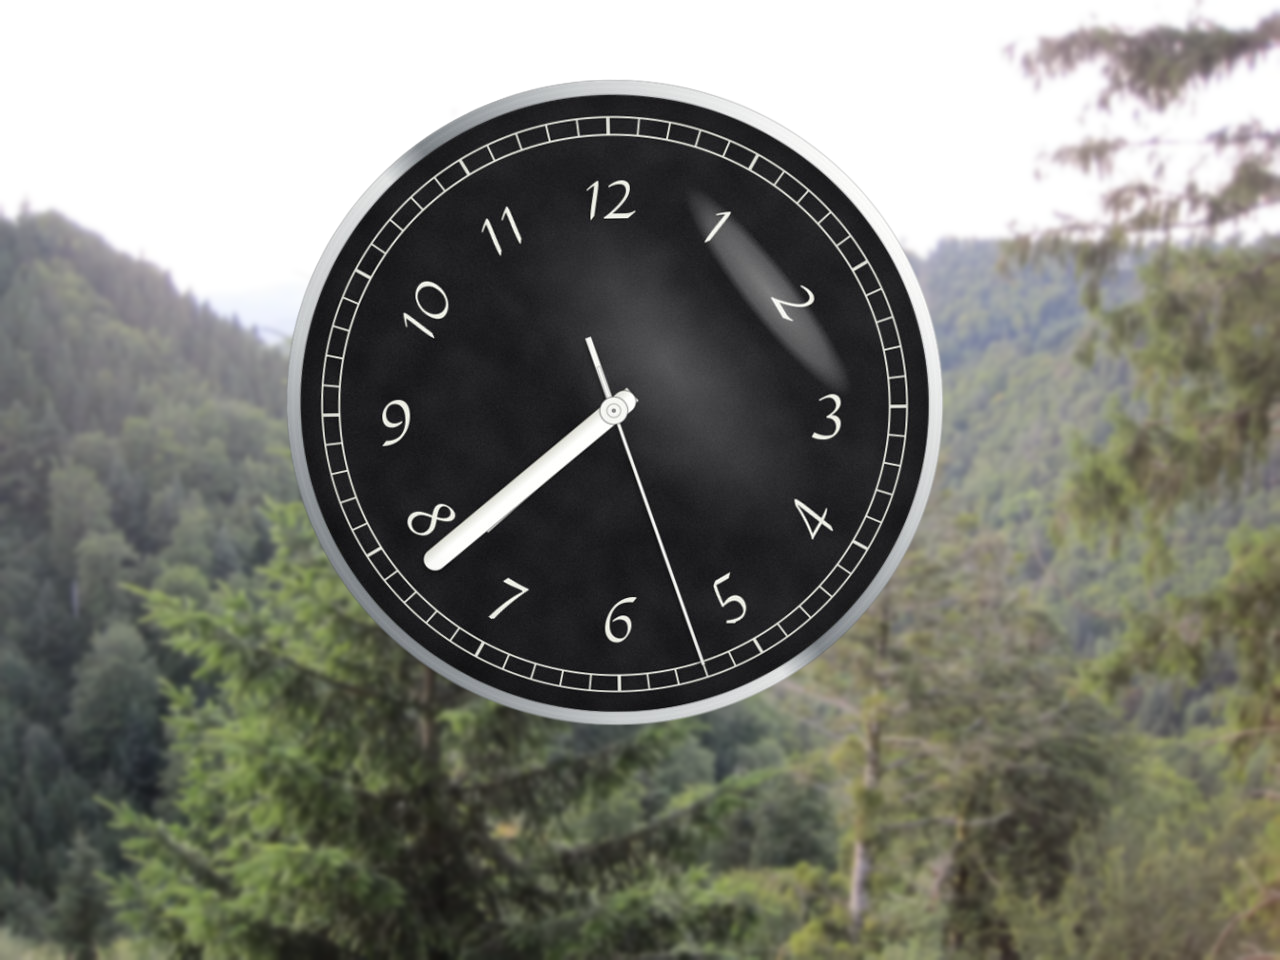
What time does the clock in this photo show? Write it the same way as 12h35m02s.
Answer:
7h38m27s
